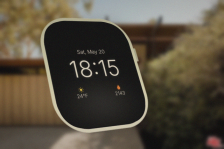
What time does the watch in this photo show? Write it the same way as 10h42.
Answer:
18h15
